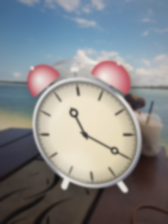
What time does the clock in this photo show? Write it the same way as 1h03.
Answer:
11h20
